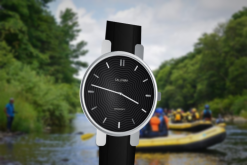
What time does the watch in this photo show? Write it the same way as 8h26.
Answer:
3h47
